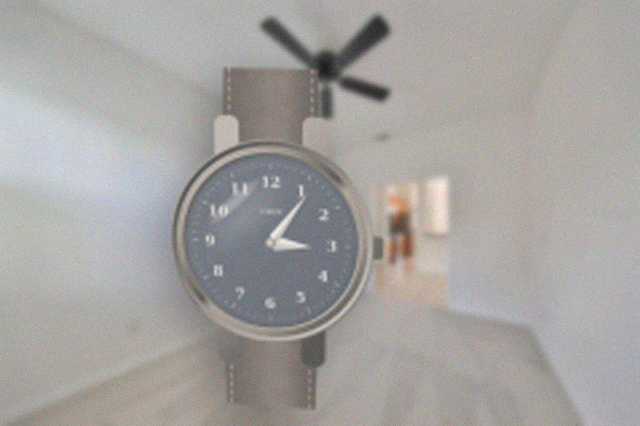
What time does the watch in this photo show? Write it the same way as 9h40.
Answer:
3h06
